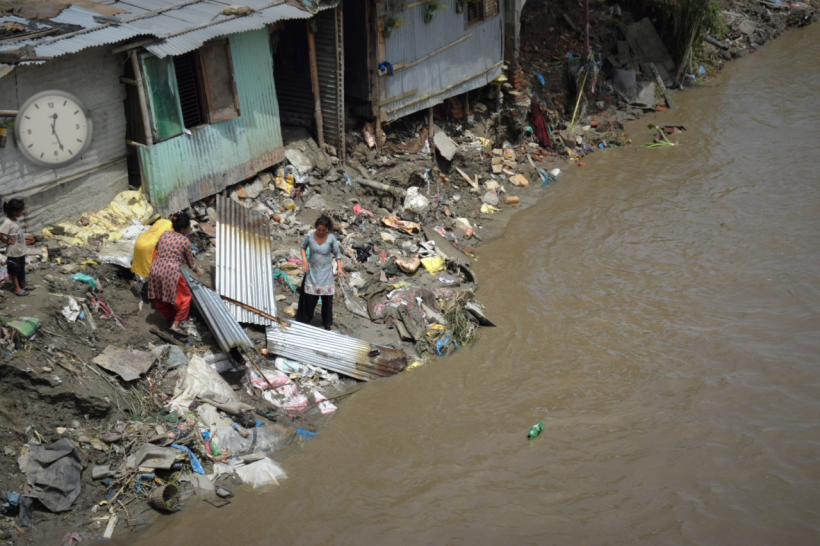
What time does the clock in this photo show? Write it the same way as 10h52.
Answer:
12h27
